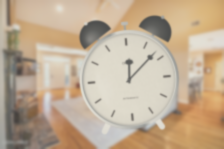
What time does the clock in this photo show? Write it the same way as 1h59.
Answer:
12h08
